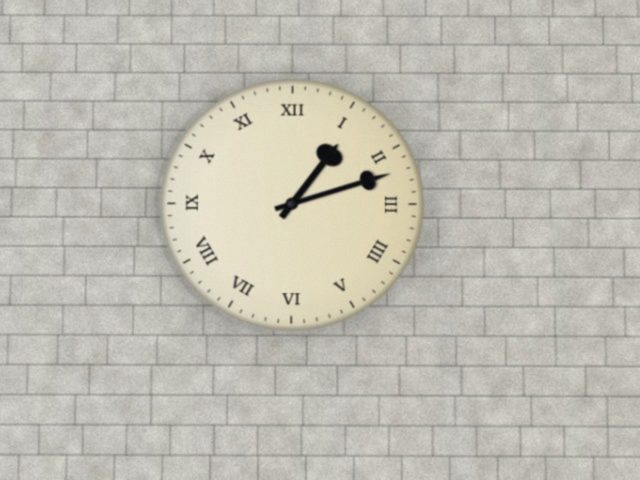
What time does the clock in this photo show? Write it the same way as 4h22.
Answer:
1h12
